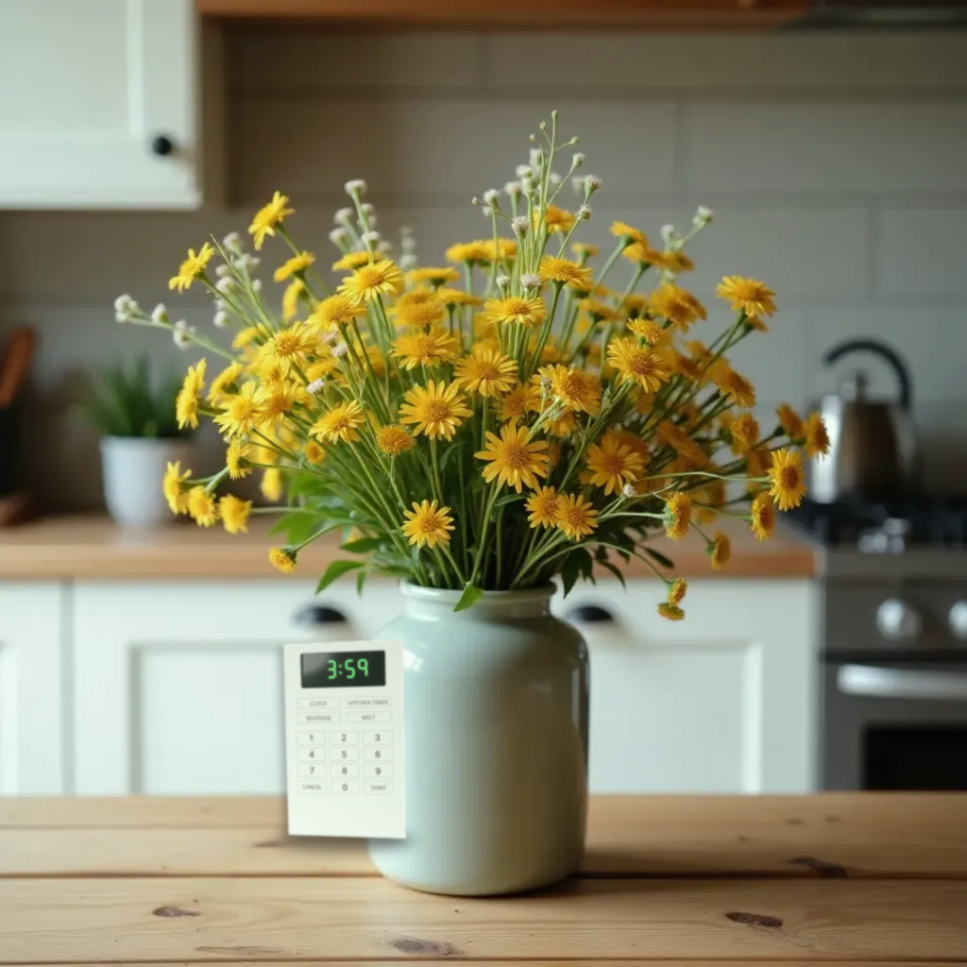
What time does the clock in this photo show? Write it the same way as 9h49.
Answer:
3h59
